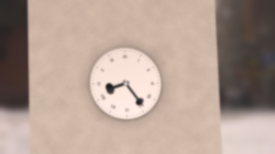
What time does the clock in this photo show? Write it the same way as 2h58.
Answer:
8h24
